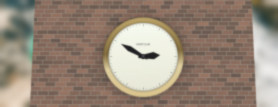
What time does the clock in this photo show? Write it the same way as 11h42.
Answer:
2h50
